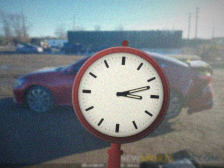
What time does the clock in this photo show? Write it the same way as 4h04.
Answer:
3h12
